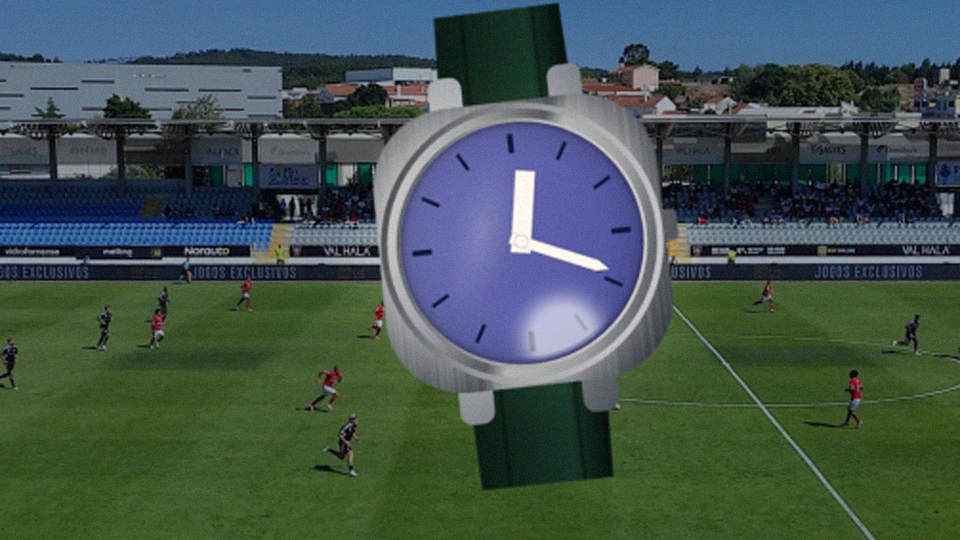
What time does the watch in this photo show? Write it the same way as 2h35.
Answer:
12h19
